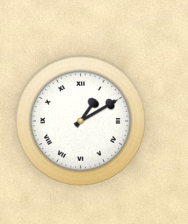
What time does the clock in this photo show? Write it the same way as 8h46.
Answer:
1h10
